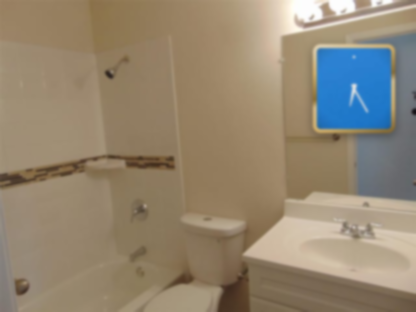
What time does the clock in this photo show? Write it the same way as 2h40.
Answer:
6h25
